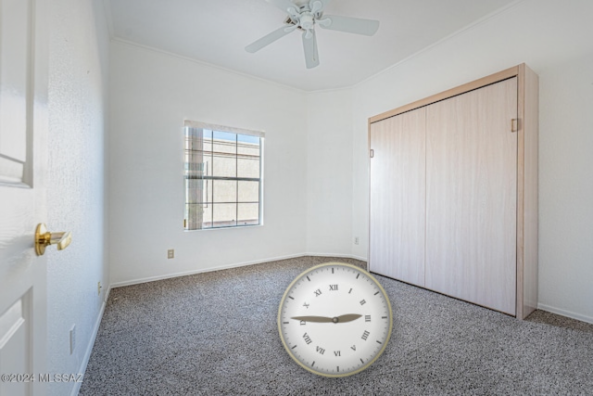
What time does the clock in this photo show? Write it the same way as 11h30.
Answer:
2h46
